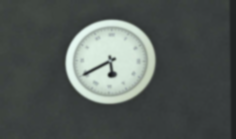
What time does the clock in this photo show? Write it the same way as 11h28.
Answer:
5h40
